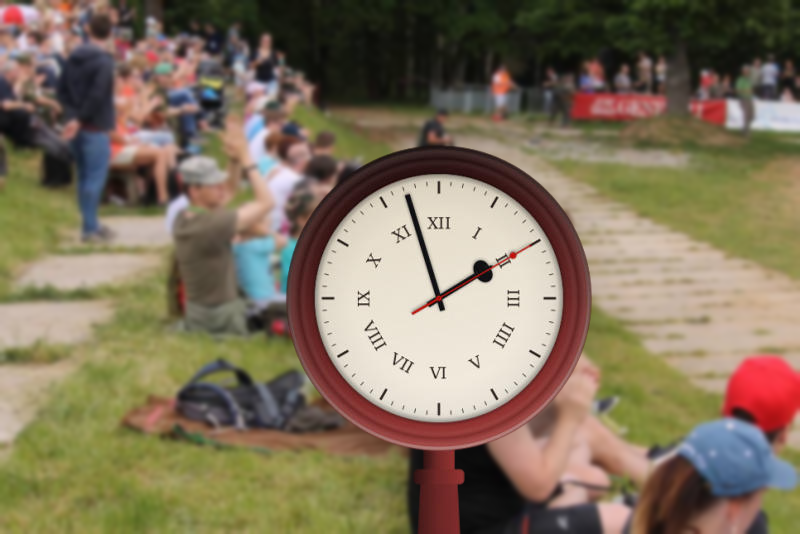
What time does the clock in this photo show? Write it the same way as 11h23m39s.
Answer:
1h57m10s
